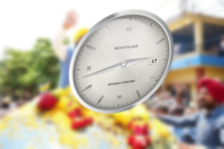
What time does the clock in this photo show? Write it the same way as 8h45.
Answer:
2h43
